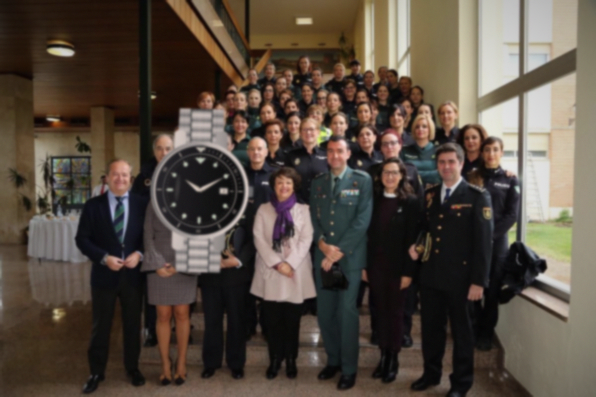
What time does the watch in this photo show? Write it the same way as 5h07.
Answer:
10h10
